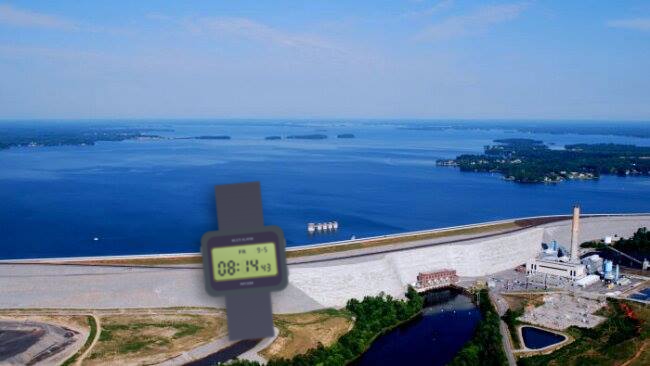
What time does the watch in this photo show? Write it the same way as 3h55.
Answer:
8h14
